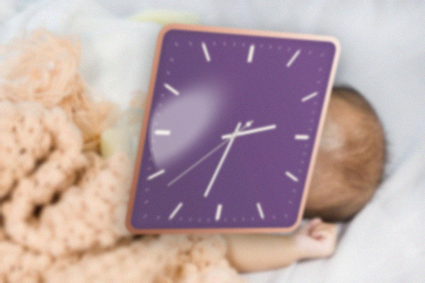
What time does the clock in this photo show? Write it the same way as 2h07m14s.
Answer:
2h32m38s
